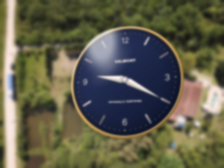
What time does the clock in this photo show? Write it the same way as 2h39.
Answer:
9h20
